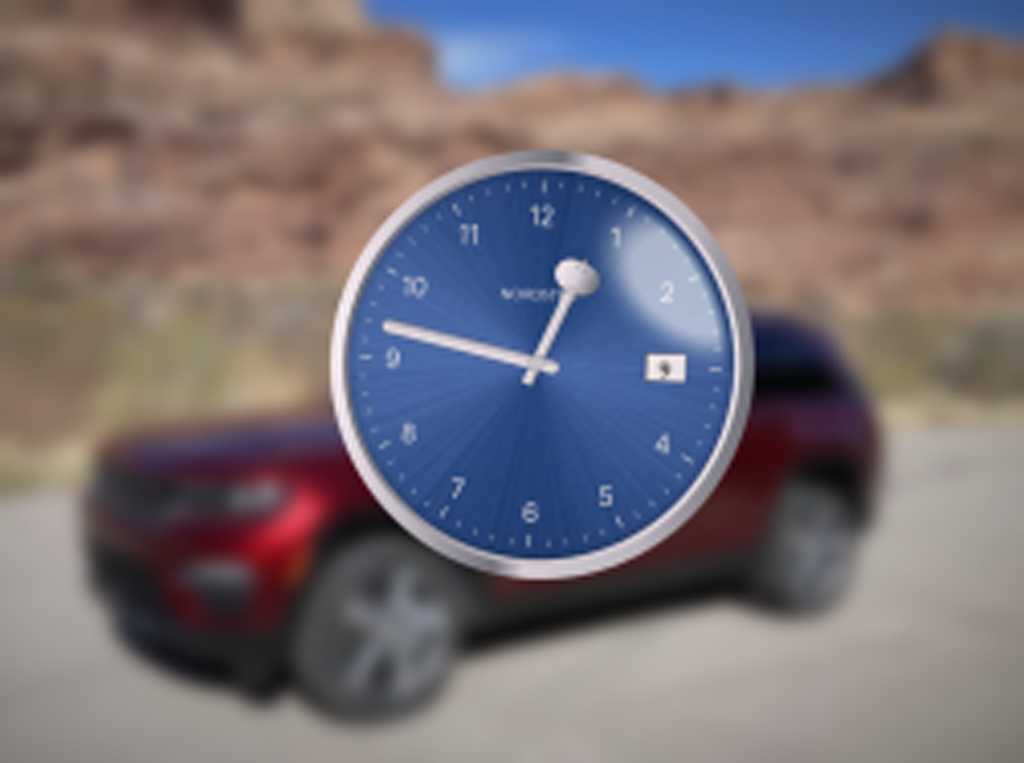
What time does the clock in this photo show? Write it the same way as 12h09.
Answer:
12h47
